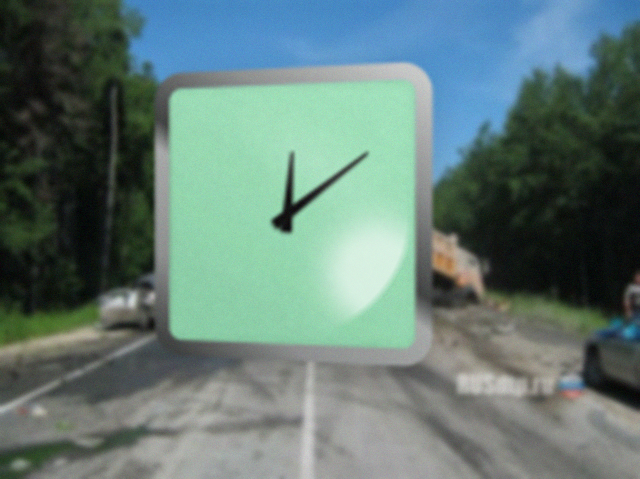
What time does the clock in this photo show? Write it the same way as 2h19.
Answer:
12h09
